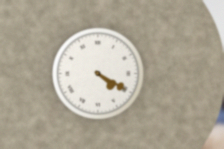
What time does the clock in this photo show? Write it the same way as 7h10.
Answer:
4h20
